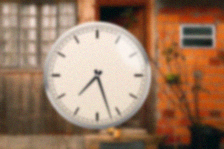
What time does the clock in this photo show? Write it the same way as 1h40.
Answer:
7h27
